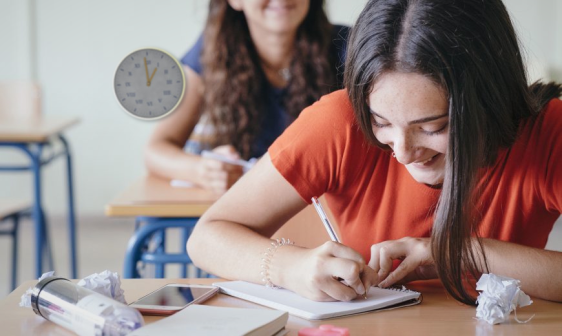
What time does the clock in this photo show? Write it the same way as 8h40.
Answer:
12h59
